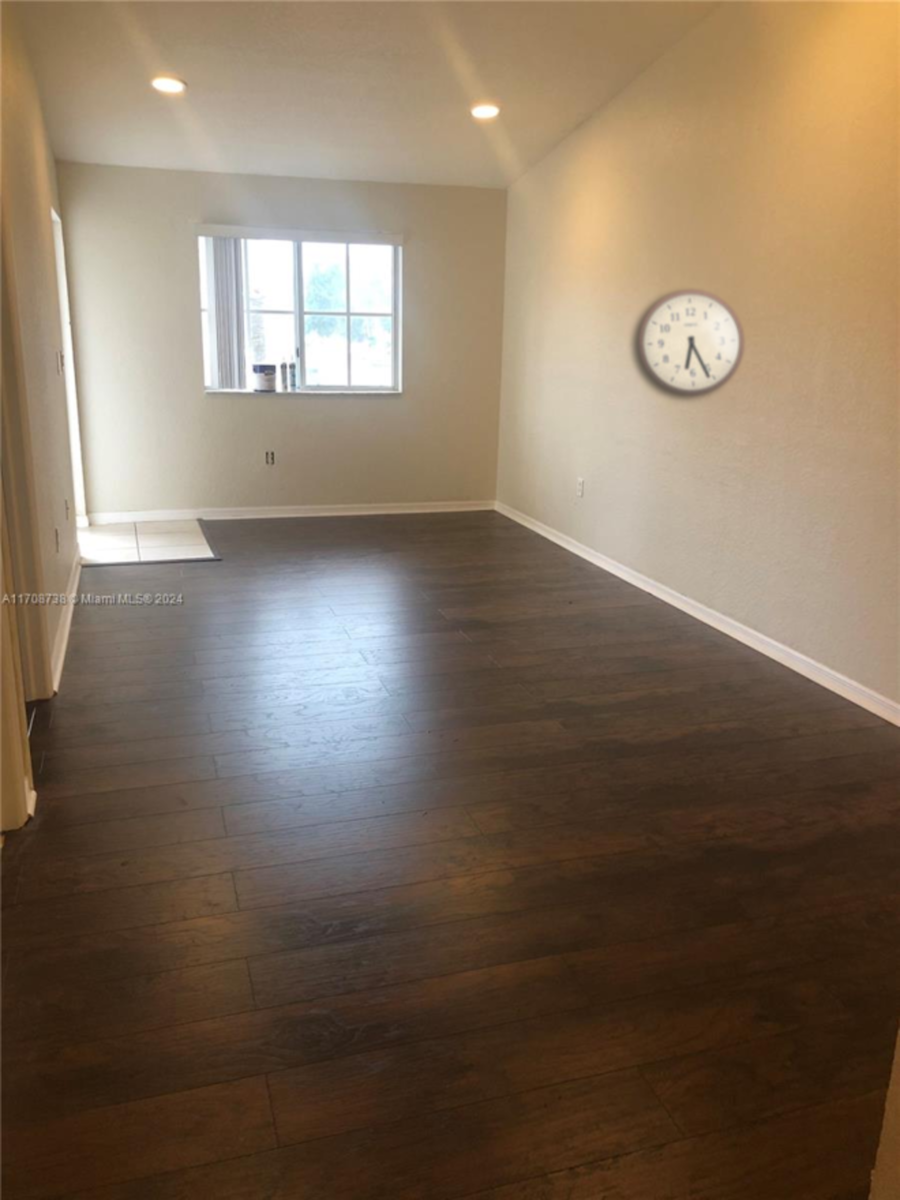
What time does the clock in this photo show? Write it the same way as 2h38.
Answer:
6h26
